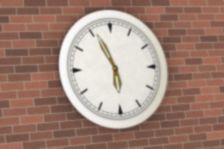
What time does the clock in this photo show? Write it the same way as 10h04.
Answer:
5h56
